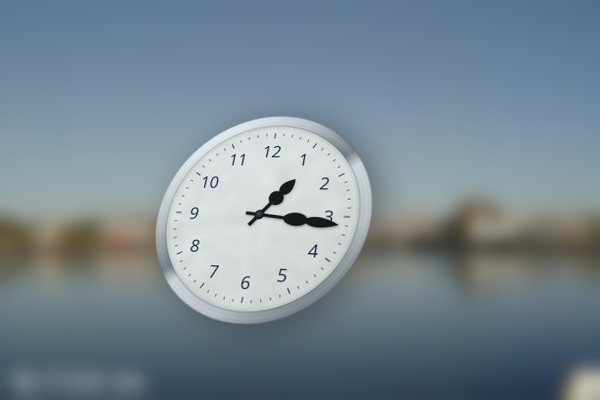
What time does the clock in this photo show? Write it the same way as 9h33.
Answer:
1h16
